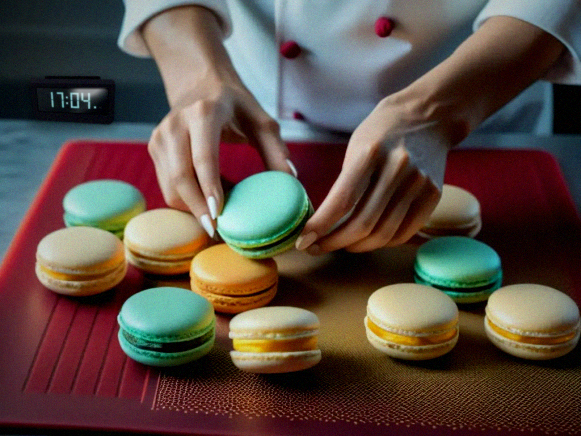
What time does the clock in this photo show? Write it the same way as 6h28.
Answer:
17h04
